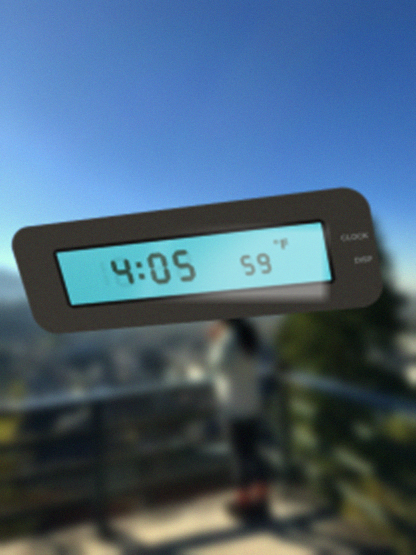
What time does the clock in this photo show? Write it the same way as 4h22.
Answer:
4h05
